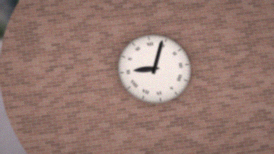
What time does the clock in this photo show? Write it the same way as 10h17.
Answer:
9h04
